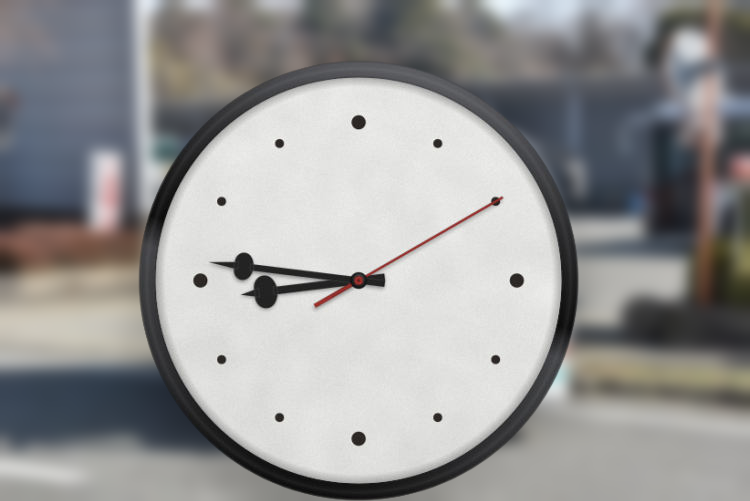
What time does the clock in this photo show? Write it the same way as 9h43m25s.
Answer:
8h46m10s
